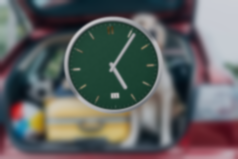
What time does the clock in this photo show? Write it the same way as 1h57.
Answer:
5h06
